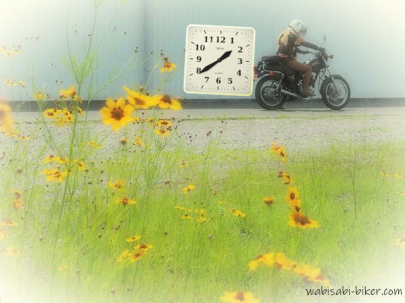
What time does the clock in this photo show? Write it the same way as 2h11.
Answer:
1h39
